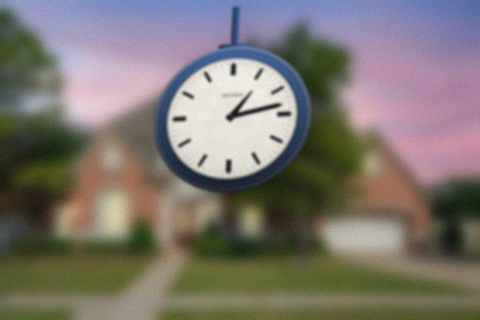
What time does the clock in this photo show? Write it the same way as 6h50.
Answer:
1h13
